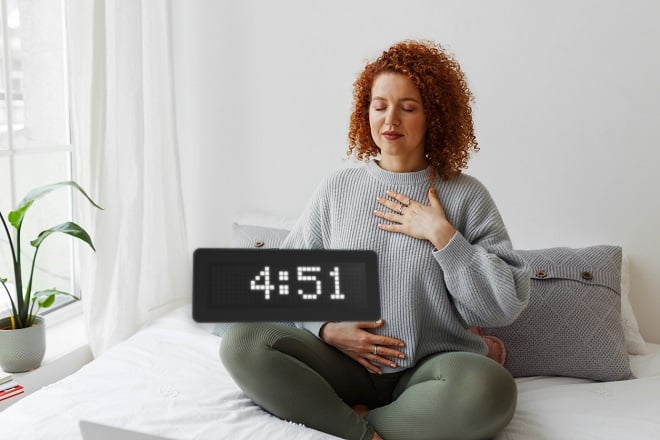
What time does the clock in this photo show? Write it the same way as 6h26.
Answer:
4h51
